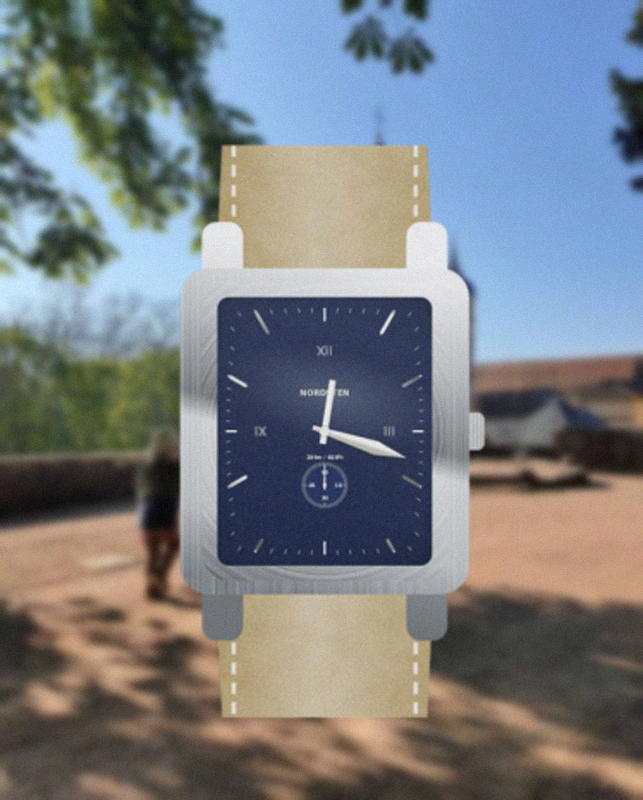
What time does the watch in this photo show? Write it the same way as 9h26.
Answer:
12h18
